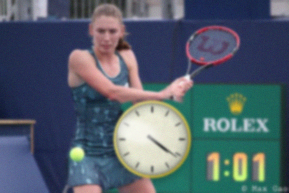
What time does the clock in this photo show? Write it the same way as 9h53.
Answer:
4h21
